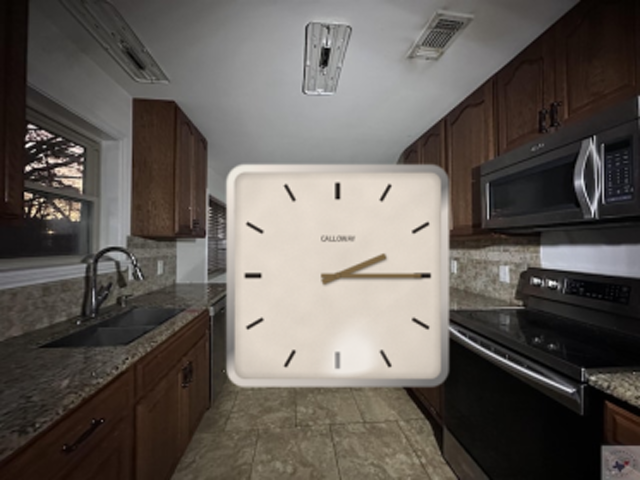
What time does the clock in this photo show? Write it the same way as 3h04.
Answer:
2h15
